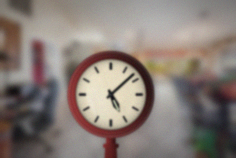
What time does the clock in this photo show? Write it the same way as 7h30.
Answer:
5h08
